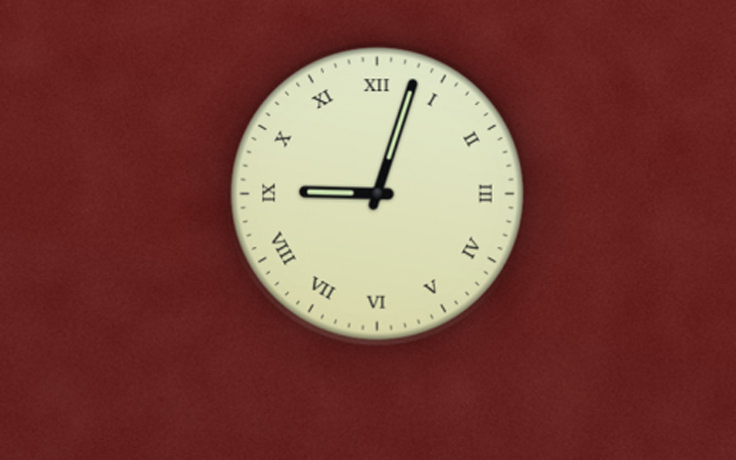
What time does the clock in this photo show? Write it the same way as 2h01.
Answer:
9h03
